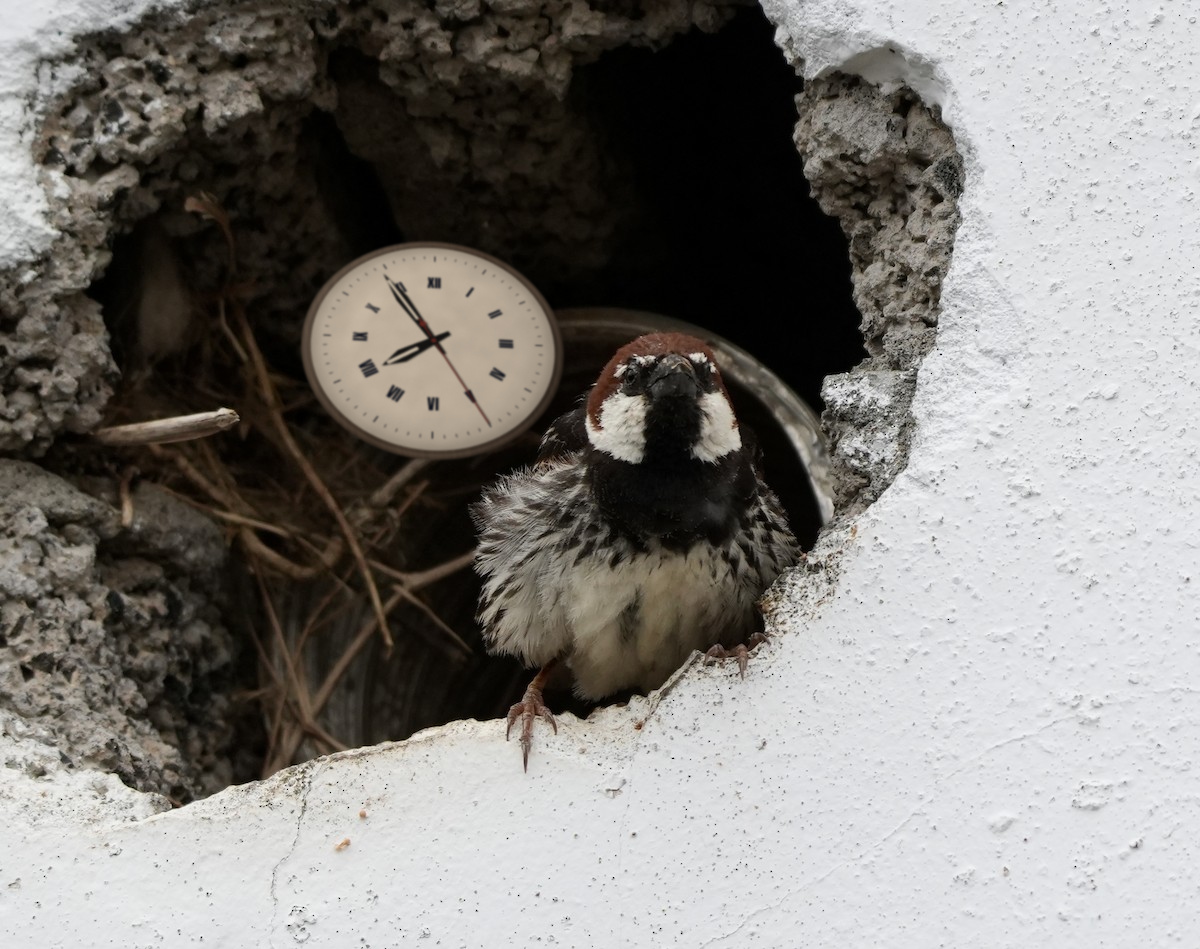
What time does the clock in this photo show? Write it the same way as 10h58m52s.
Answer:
7h54m25s
